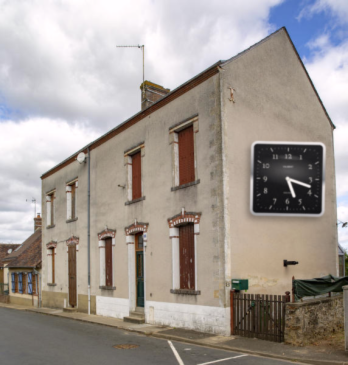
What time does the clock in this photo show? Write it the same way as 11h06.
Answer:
5h18
